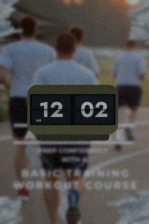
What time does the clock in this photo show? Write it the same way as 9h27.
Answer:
12h02
